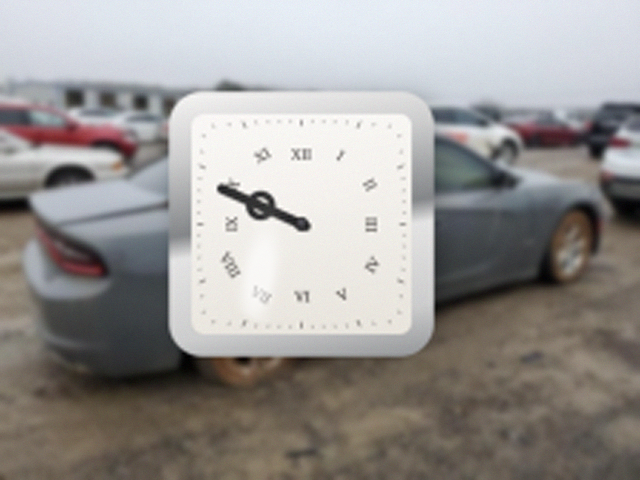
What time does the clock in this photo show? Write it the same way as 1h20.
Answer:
9h49
